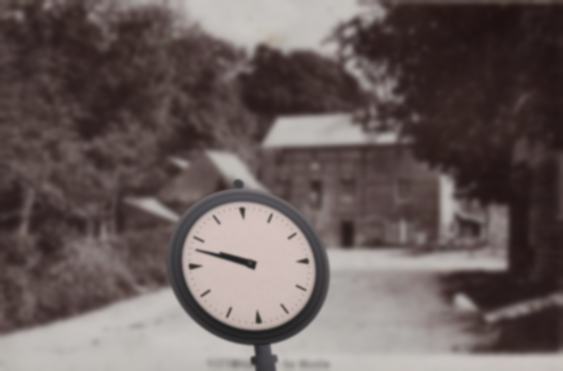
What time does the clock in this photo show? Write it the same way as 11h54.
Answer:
9h48
